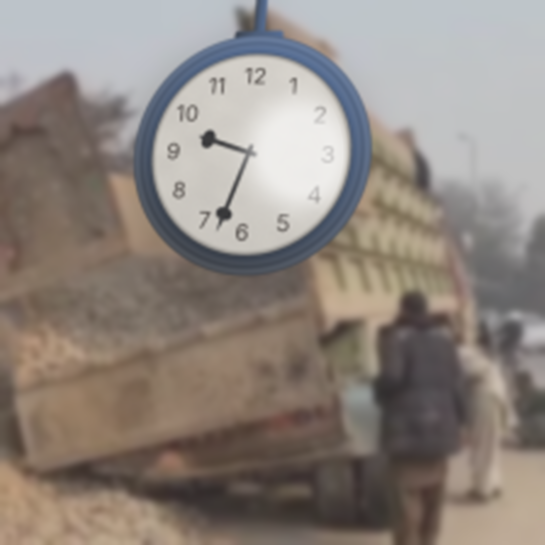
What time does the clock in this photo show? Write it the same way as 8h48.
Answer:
9h33
